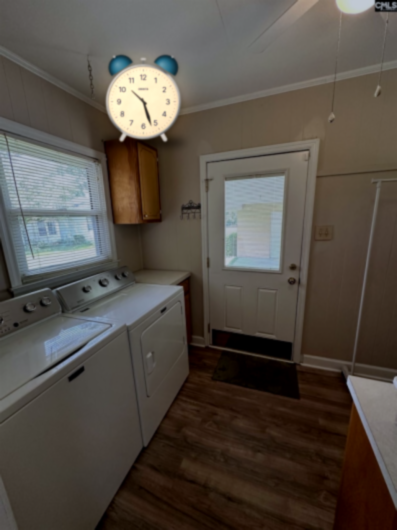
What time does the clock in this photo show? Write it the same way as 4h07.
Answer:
10h27
